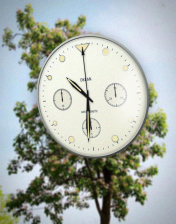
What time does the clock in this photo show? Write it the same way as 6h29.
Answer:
10h31
